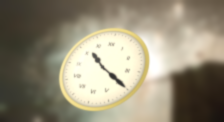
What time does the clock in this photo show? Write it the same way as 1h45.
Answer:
10h20
